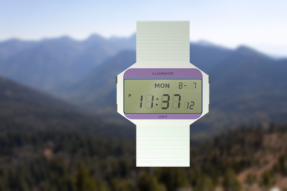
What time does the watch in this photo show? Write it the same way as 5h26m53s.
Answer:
11h37m12s
